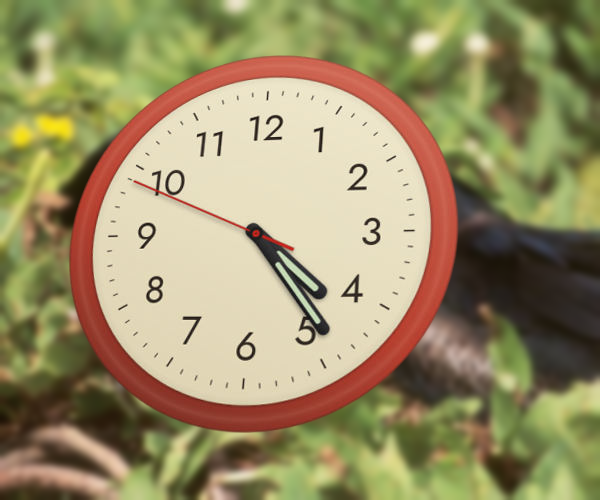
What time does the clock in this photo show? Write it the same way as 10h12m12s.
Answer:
4h23m49s
